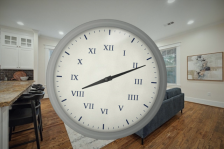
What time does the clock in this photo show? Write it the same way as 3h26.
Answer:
8h11
